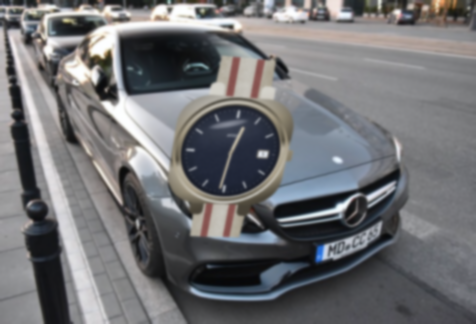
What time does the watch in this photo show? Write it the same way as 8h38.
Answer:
12h31
